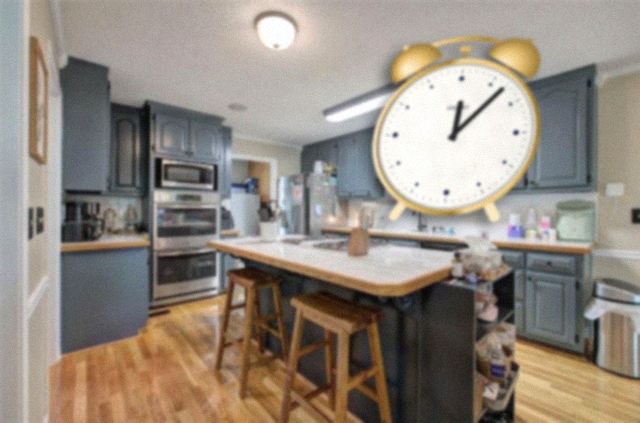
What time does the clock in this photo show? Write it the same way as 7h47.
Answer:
12h07
